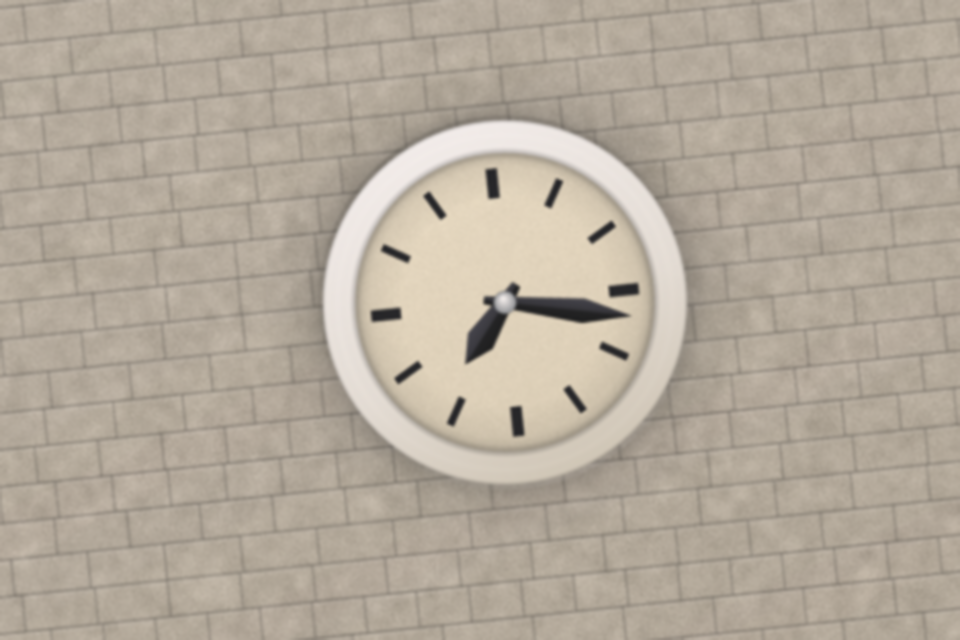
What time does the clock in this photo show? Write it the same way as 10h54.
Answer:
7h17
